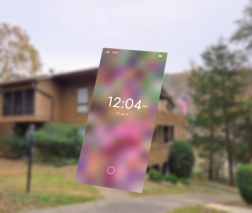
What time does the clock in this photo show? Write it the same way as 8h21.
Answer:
12h04
